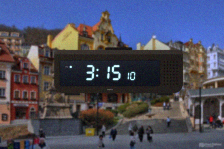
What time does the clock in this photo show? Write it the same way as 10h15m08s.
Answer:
3h15m10s
